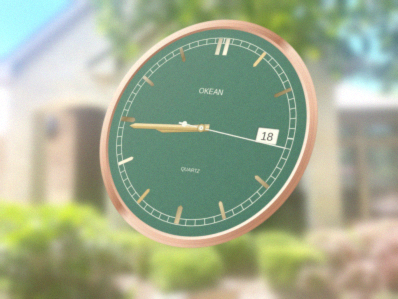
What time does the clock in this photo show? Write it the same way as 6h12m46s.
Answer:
8h44m16s
